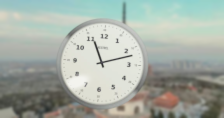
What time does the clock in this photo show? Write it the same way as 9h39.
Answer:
11h12
